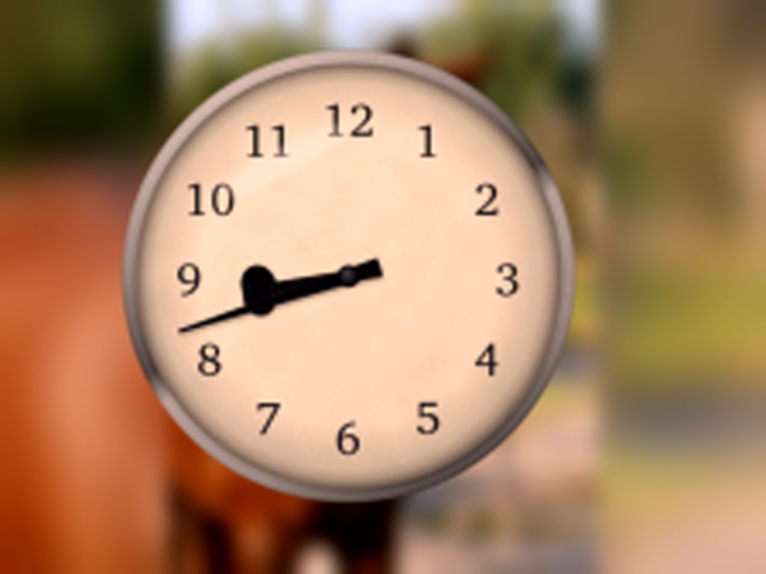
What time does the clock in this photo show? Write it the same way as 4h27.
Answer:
8h42
